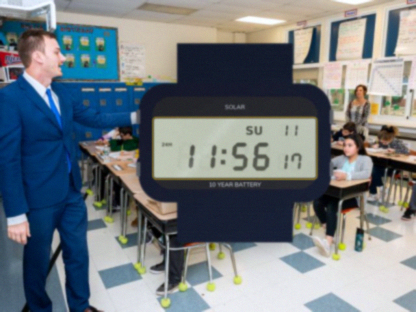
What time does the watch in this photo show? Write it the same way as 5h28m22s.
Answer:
11h56m17s
